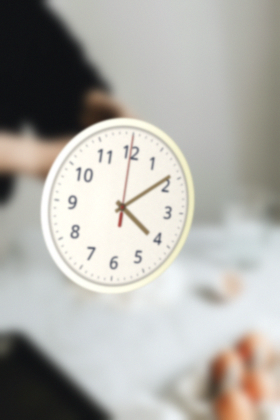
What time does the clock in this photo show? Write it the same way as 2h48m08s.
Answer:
4h09m00s
